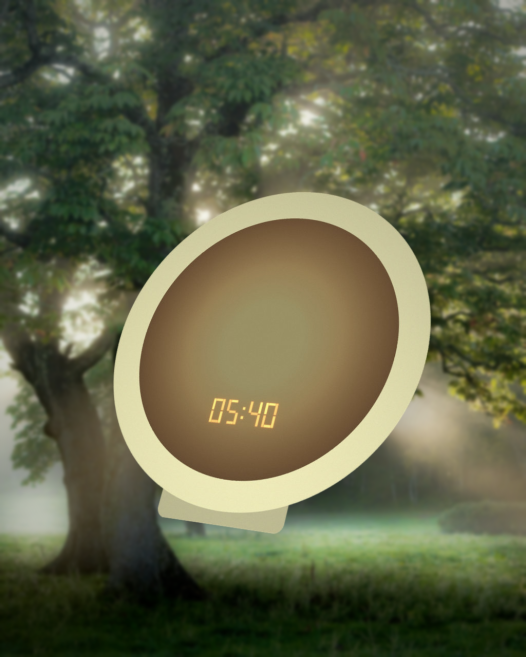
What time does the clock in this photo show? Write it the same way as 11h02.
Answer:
5h40
